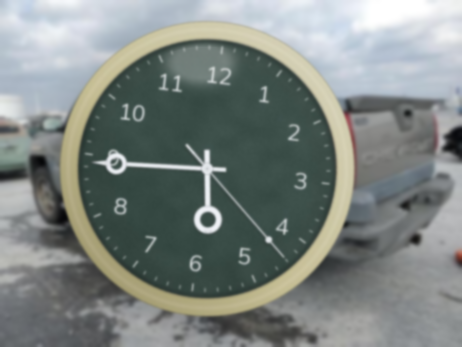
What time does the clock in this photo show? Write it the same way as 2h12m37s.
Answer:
5h44m22s
